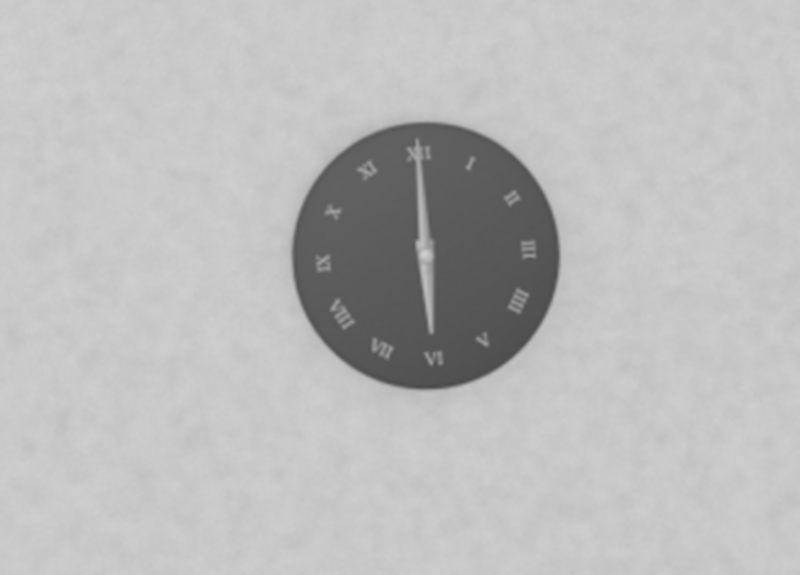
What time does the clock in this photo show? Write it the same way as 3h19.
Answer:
6h00
